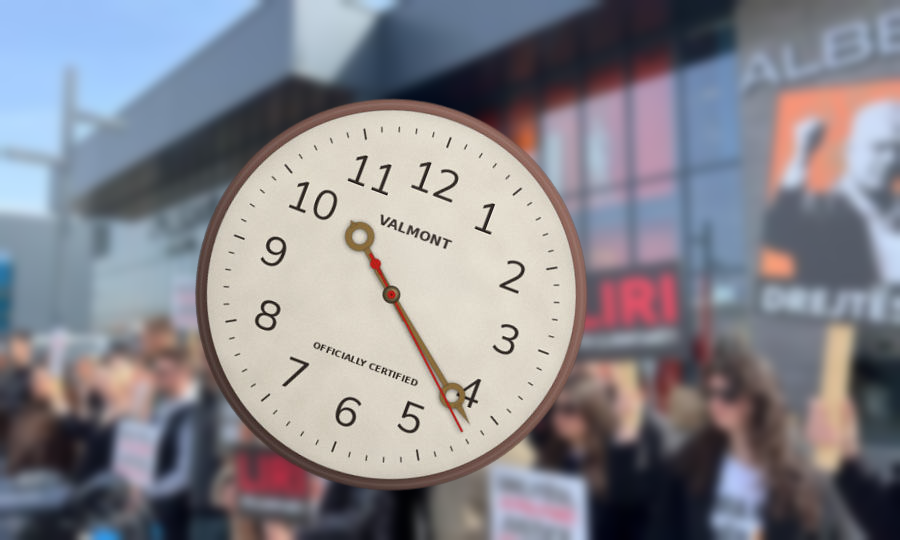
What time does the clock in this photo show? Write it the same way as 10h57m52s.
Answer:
10h21m22s
